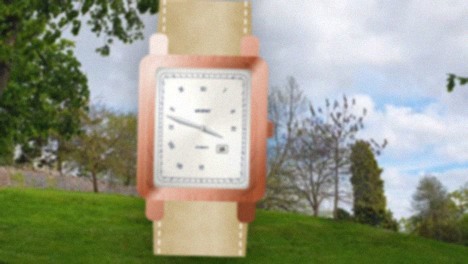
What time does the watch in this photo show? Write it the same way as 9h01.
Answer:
3h48
